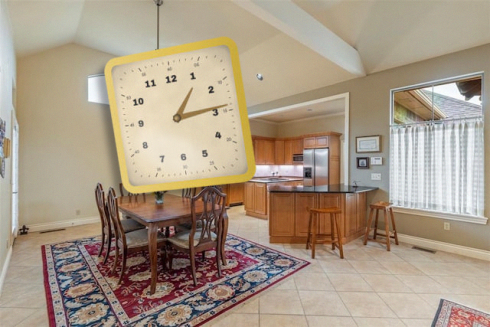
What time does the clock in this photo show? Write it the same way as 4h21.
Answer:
1h14
